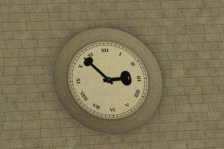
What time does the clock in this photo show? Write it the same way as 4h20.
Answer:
2h53
